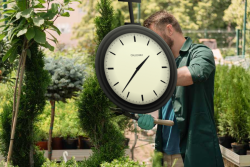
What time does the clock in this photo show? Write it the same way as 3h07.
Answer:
1h37
